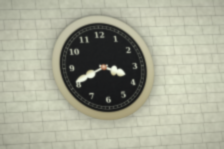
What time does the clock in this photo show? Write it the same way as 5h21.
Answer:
3h41
